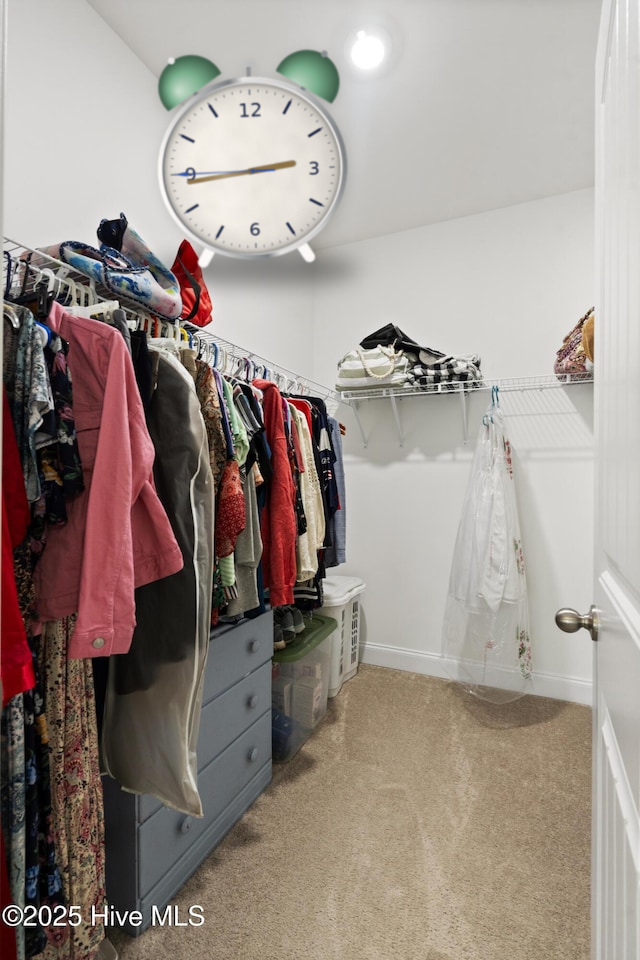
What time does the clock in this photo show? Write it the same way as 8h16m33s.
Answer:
2h43m45s
